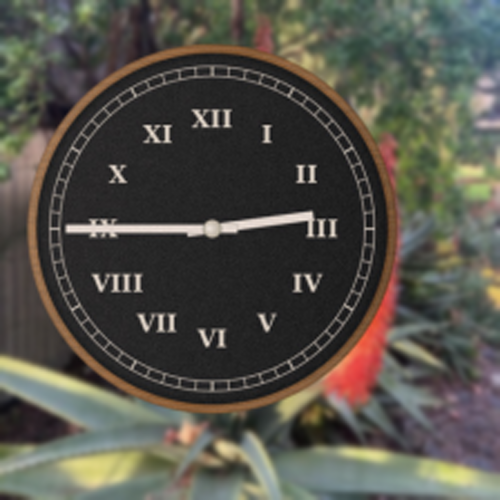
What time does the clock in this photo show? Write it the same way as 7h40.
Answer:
2h45
